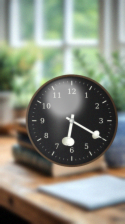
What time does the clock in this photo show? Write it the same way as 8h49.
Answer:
6h20
